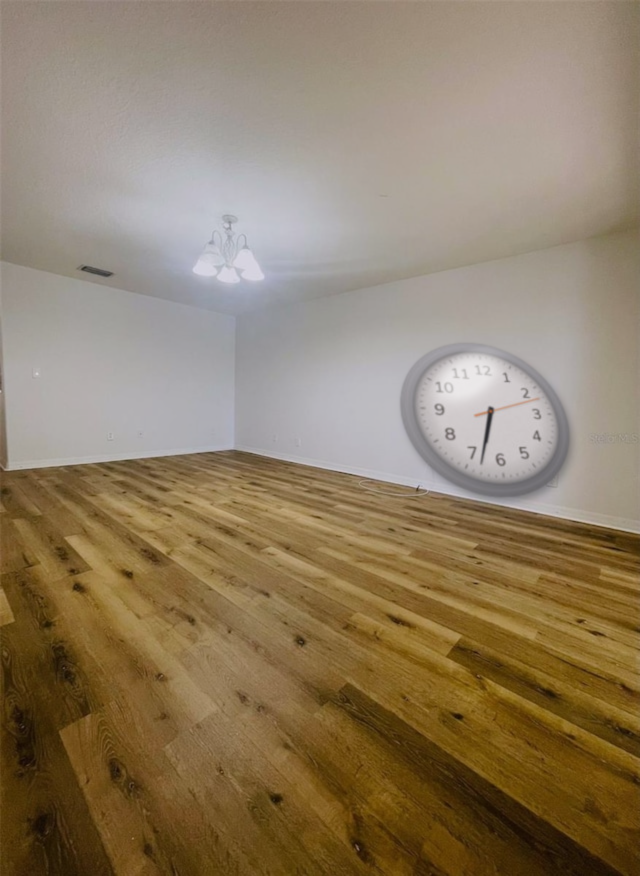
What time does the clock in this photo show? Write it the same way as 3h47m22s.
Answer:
6h33m12s
